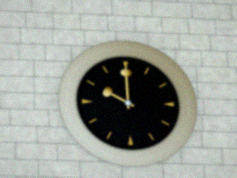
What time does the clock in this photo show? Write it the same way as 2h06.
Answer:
10h00
